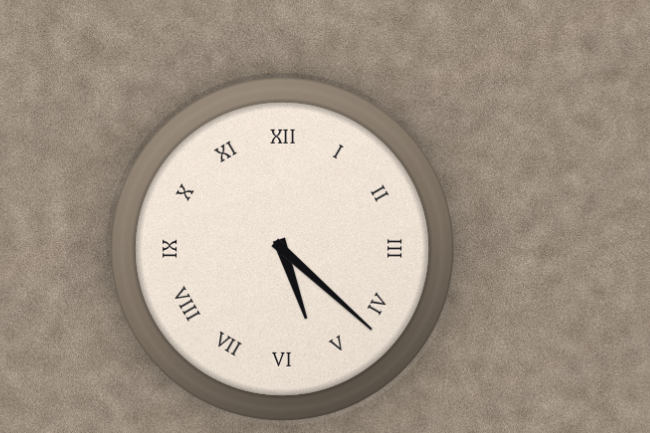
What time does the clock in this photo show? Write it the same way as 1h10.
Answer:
5h22
